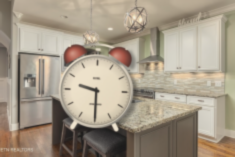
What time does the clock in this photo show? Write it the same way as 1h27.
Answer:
9h30
